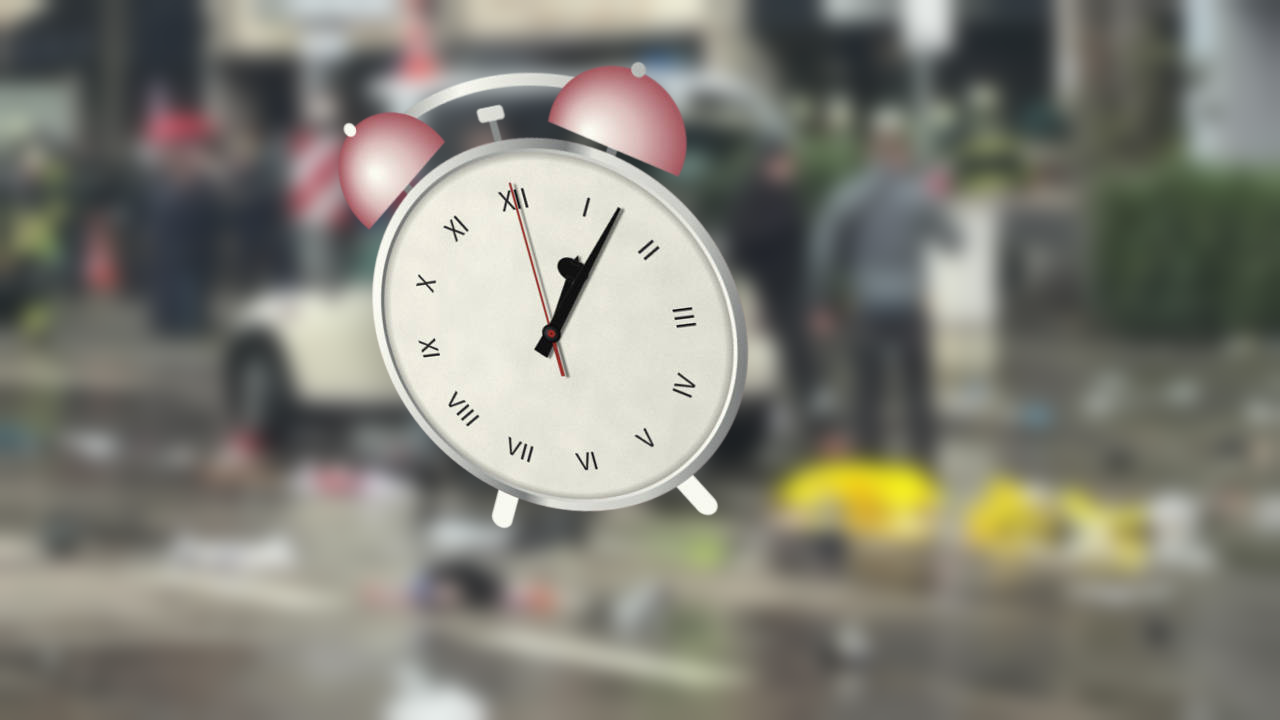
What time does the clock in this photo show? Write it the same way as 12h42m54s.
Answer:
1h07m00s
